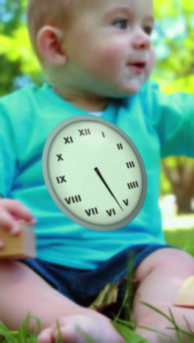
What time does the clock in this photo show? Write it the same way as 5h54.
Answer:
5h27
